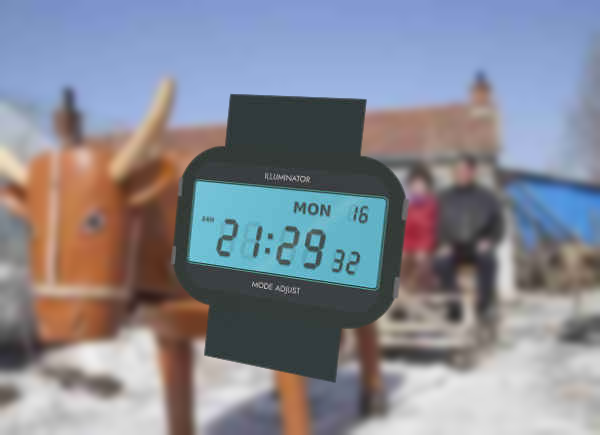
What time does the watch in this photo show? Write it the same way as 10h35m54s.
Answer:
21h29m32s
